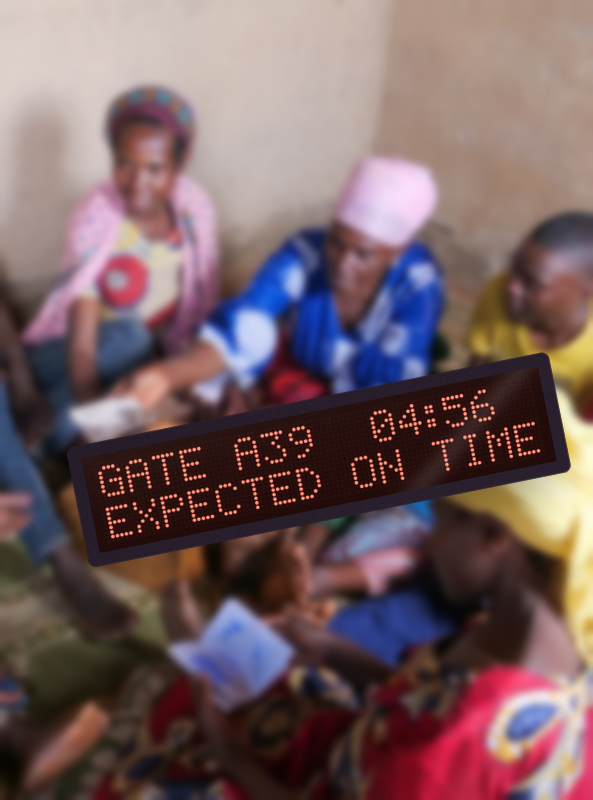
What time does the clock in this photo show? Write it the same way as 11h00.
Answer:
4h56
